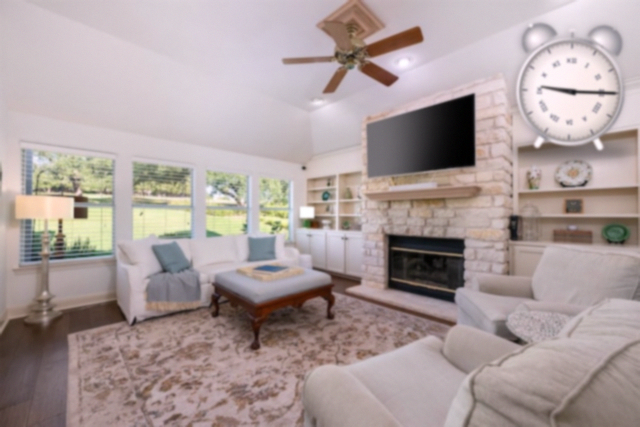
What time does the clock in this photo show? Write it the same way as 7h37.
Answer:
9h15
